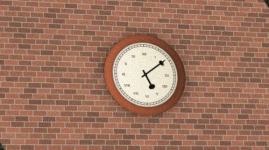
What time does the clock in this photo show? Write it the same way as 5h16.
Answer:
5h09
